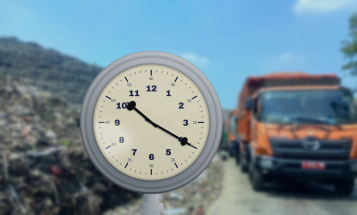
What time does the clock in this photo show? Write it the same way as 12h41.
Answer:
10h20
